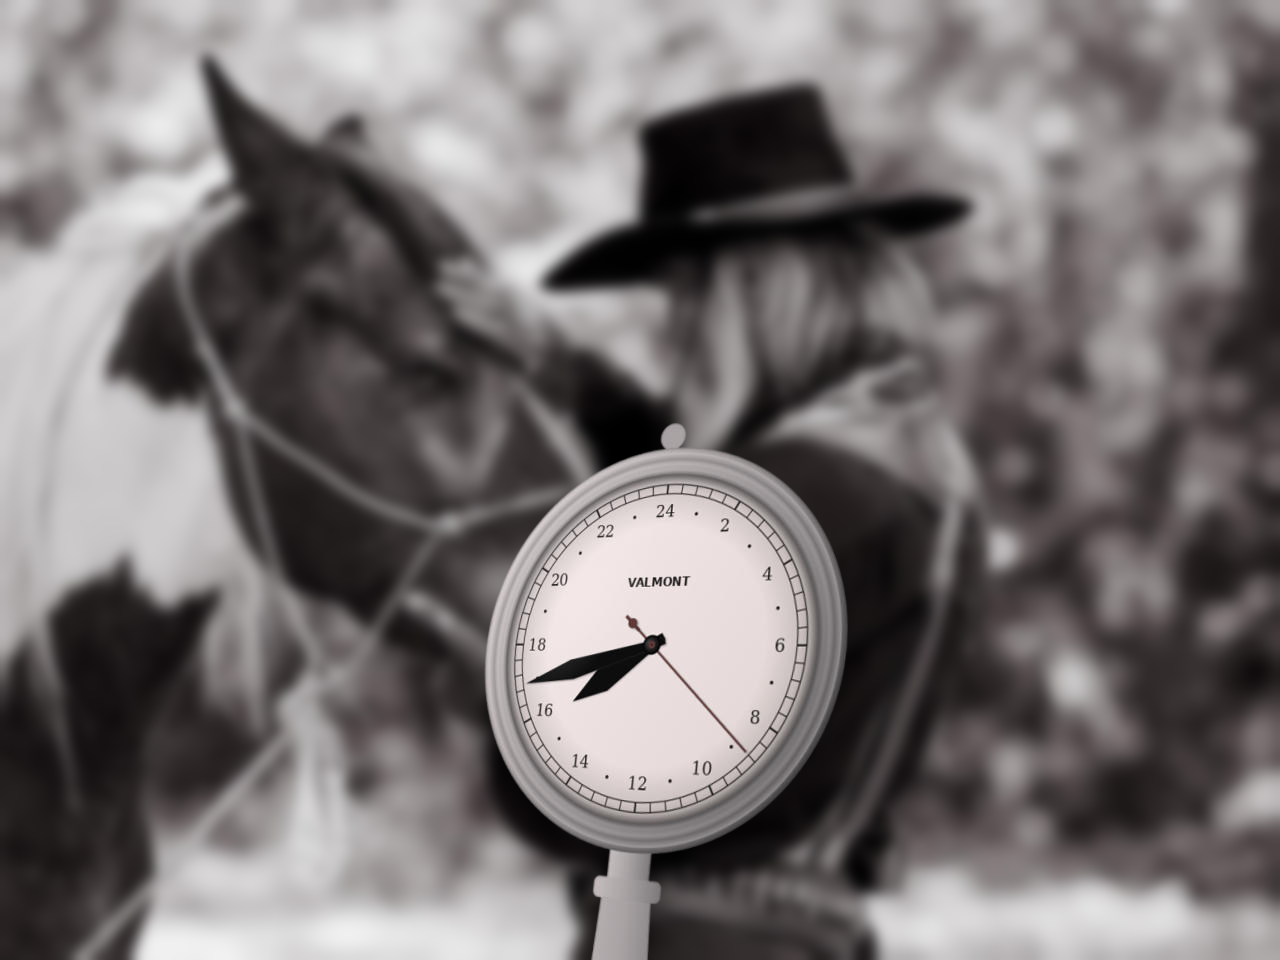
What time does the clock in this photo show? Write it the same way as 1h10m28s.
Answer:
15h42m22s
